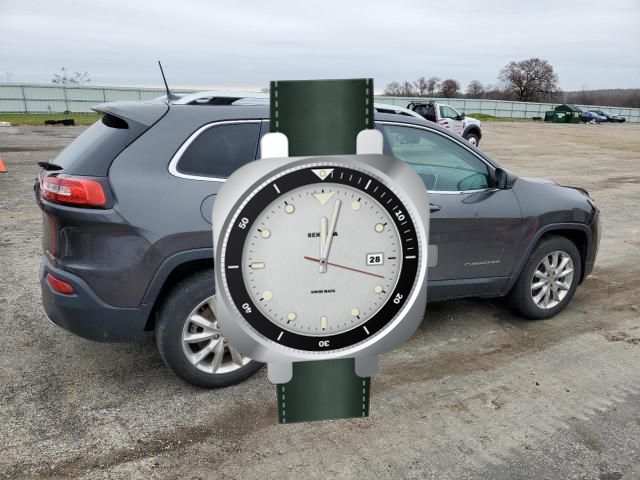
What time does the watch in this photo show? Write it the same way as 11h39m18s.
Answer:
12h02m18s
